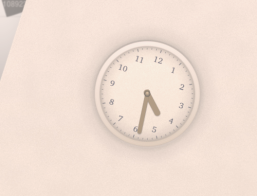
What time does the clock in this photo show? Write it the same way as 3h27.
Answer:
4h29
